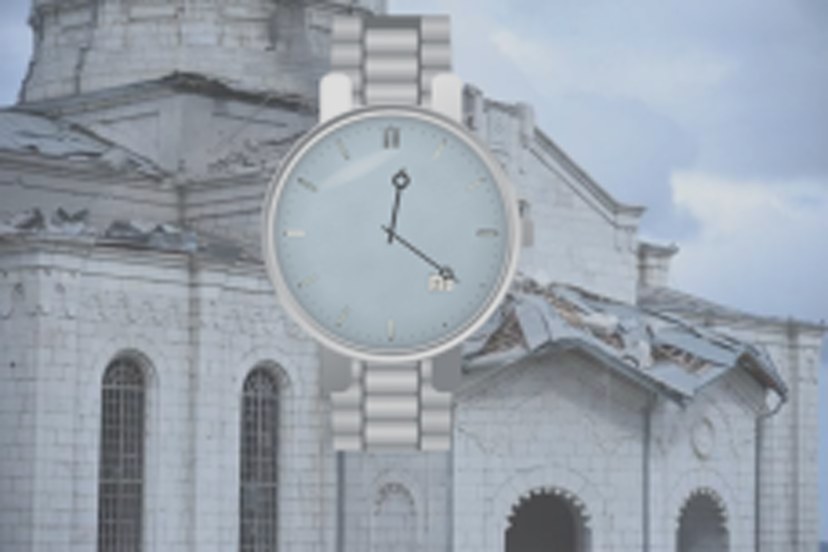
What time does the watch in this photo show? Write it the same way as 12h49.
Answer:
12h21
